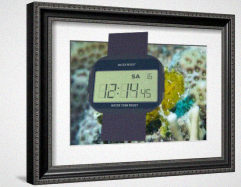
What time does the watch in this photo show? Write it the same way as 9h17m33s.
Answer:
12h14m45s
